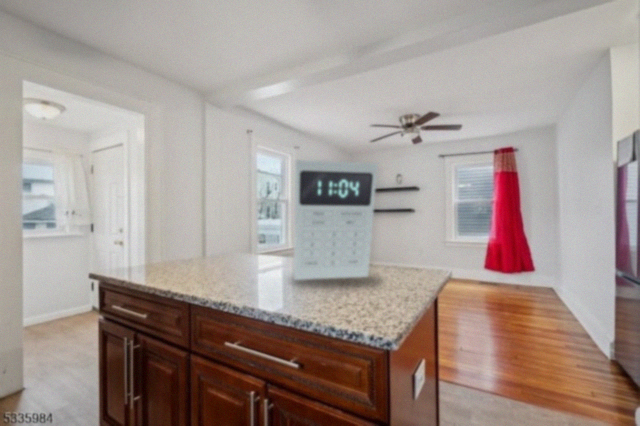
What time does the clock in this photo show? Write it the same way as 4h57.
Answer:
11h04
